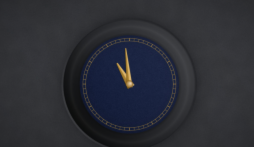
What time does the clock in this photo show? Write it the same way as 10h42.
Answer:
10h59
